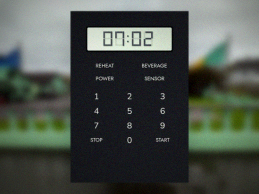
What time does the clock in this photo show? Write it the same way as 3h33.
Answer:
7h02
